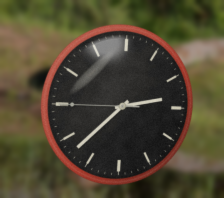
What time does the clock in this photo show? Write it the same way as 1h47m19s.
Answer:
2h37m45s
